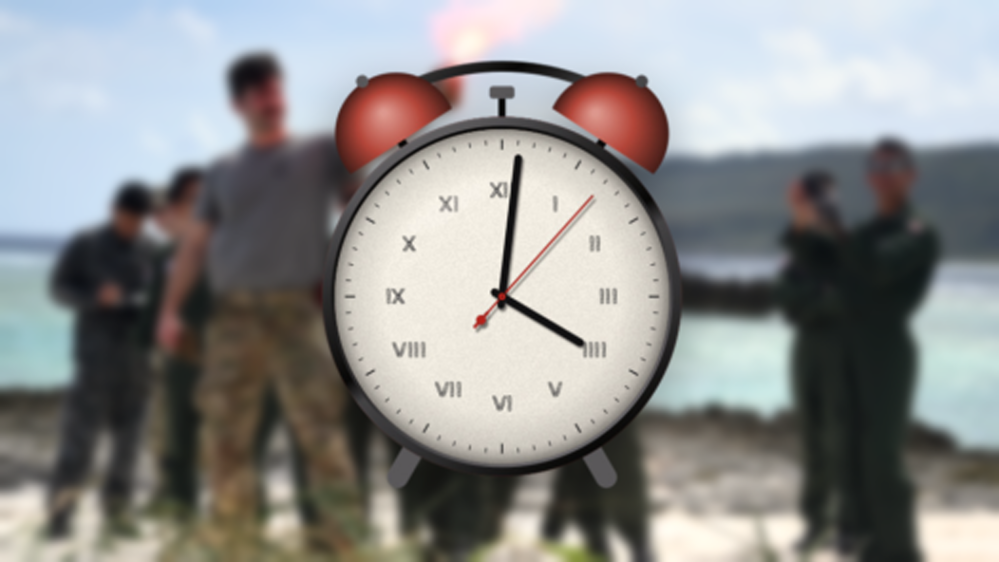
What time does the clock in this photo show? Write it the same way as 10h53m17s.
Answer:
4h01m07s
